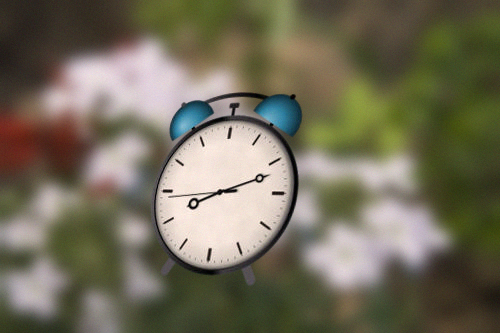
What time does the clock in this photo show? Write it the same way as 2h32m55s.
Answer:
8h11m44s
